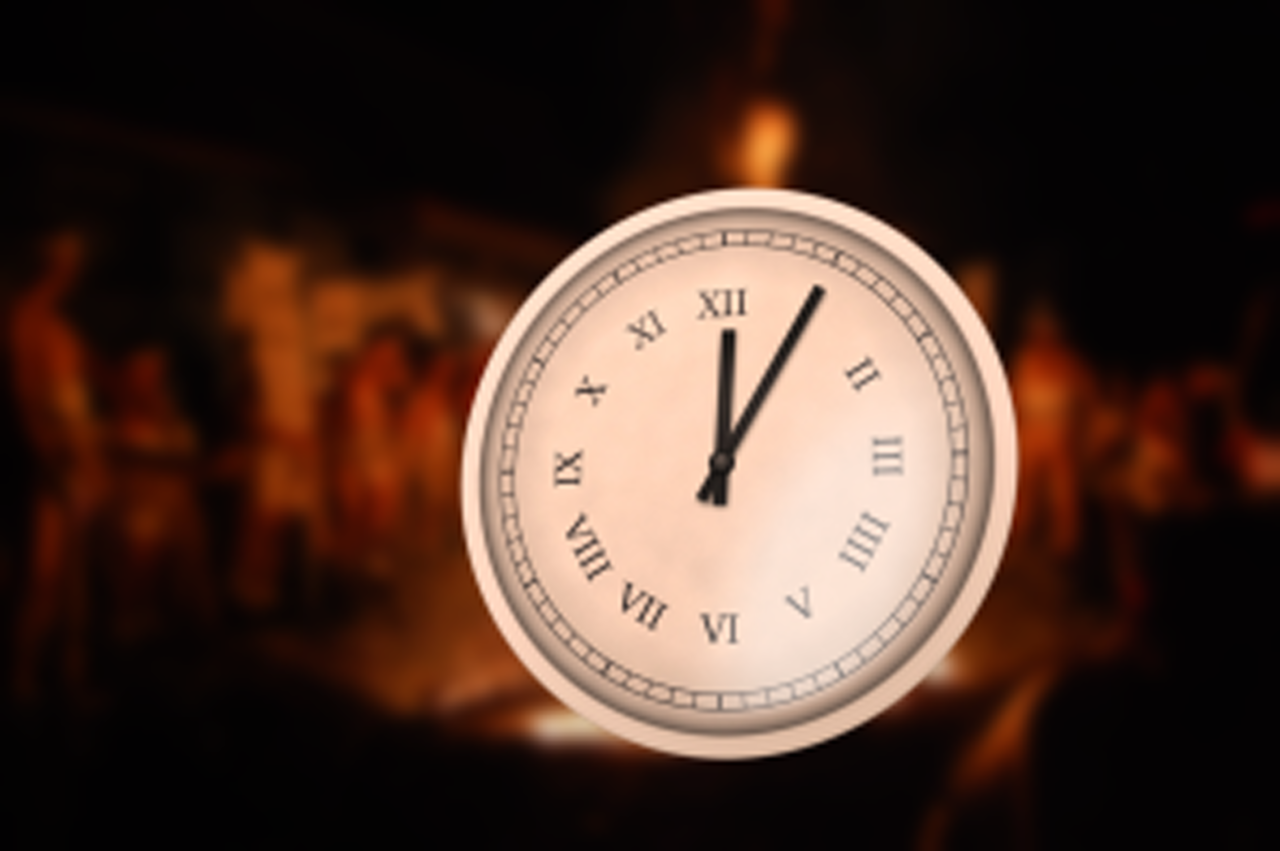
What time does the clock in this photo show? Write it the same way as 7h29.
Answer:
12h05
